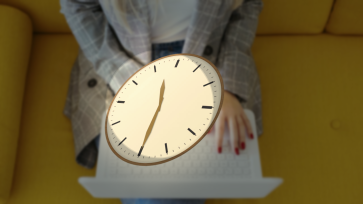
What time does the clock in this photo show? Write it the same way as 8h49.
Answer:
11h30
